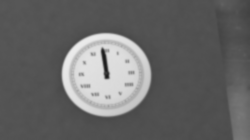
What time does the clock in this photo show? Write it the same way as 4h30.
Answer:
11h59
